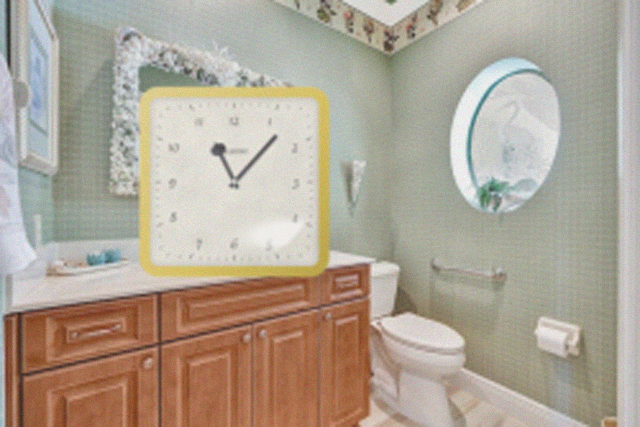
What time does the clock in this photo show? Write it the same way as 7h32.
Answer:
11h07
